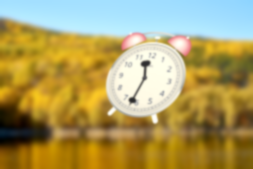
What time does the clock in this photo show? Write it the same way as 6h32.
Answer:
11h32
